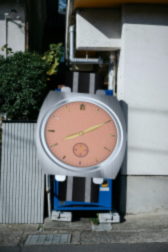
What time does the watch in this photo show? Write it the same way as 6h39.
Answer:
8h10
